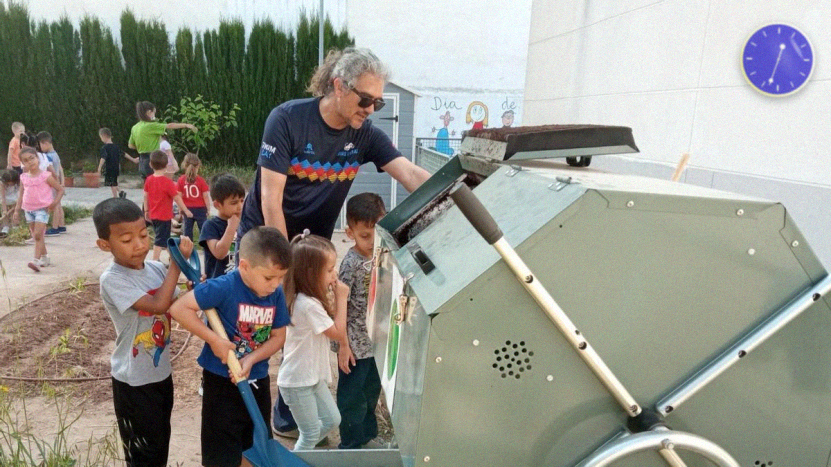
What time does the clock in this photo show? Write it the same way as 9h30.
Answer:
12h33
